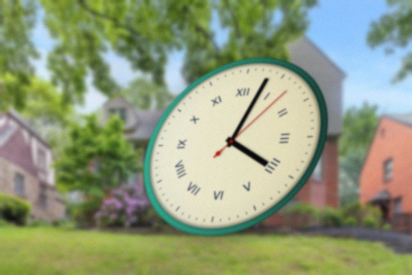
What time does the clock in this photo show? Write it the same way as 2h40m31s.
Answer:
4h03m07s
